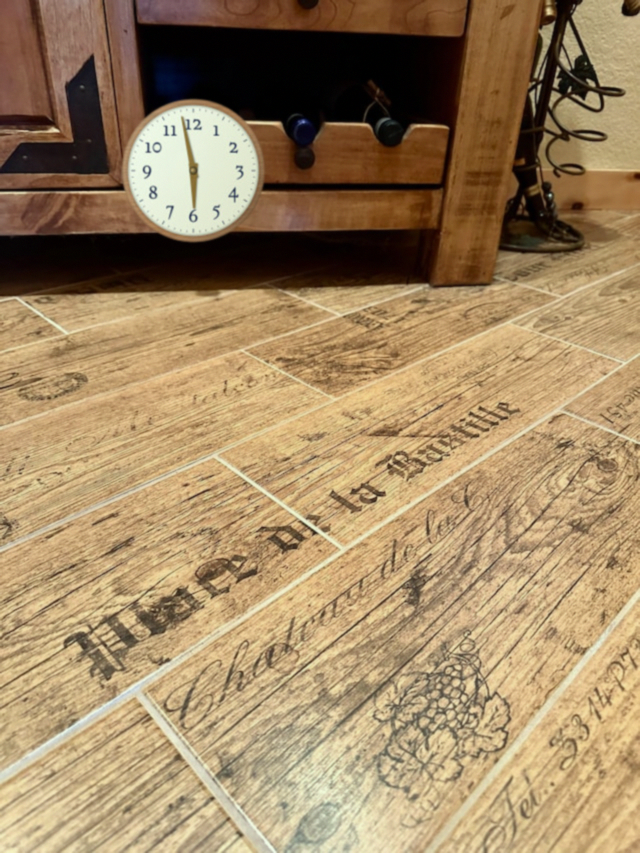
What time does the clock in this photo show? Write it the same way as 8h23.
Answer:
5h58
